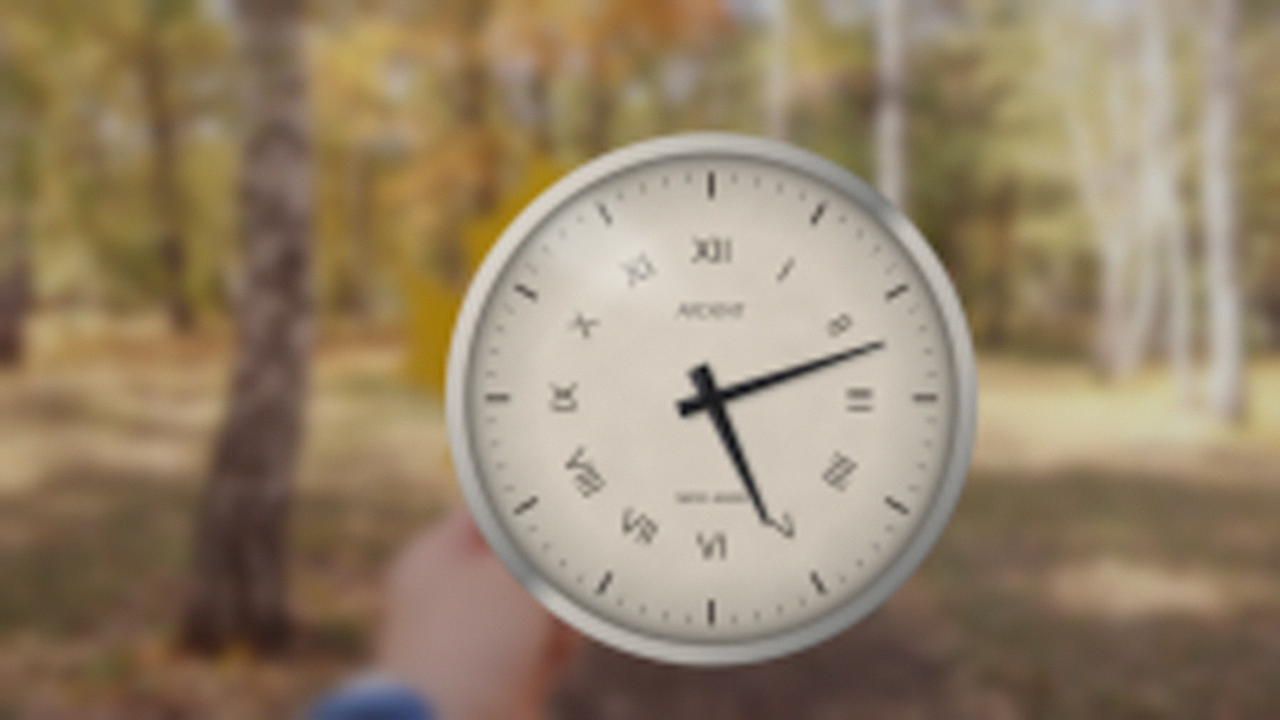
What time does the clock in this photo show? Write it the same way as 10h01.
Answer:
5h12
